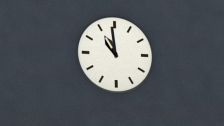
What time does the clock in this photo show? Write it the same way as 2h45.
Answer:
10h59
